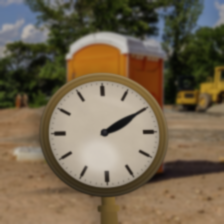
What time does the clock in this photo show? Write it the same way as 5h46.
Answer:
2h10
